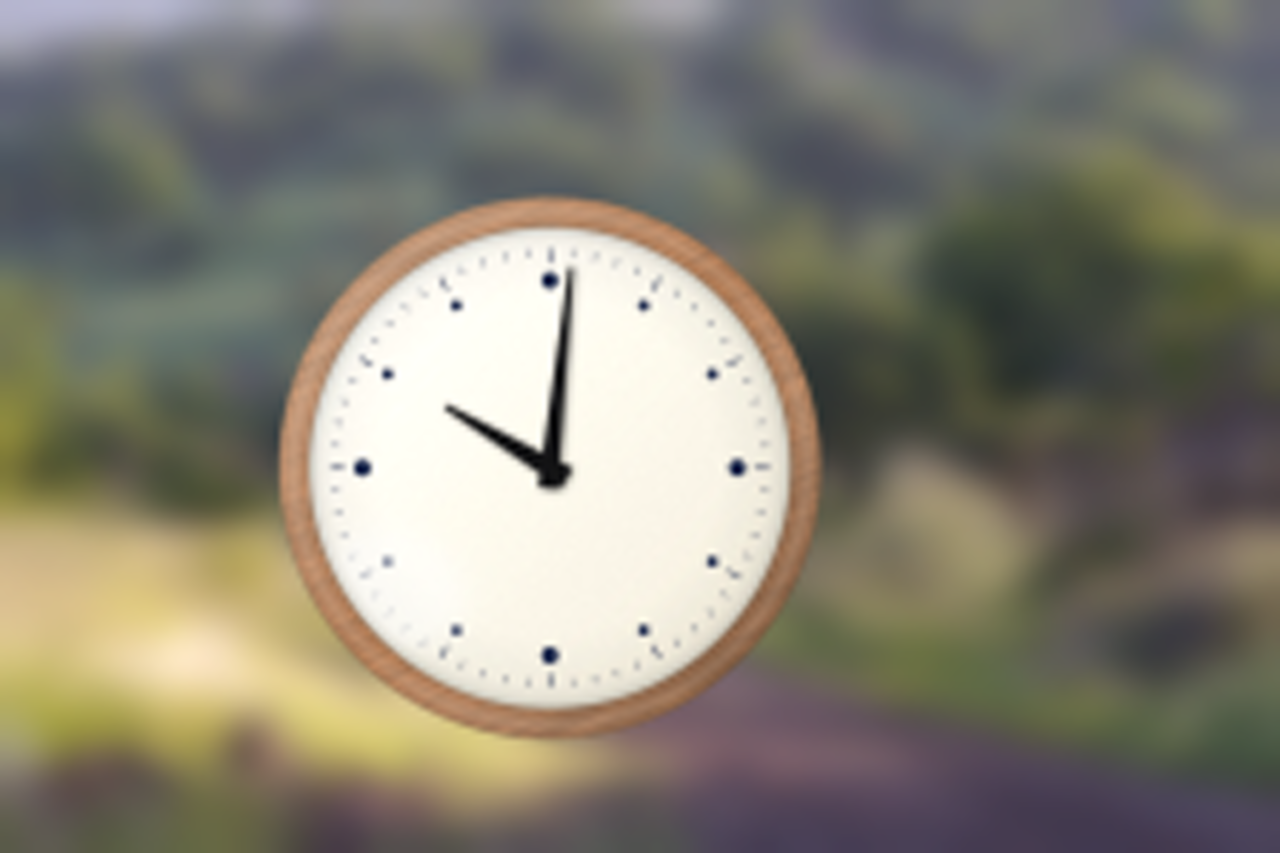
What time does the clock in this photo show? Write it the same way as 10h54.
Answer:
10h01
